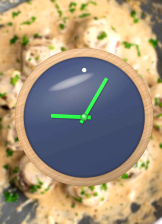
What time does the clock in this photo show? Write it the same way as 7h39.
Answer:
9h05
